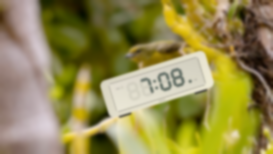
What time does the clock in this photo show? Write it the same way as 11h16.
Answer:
7h08
